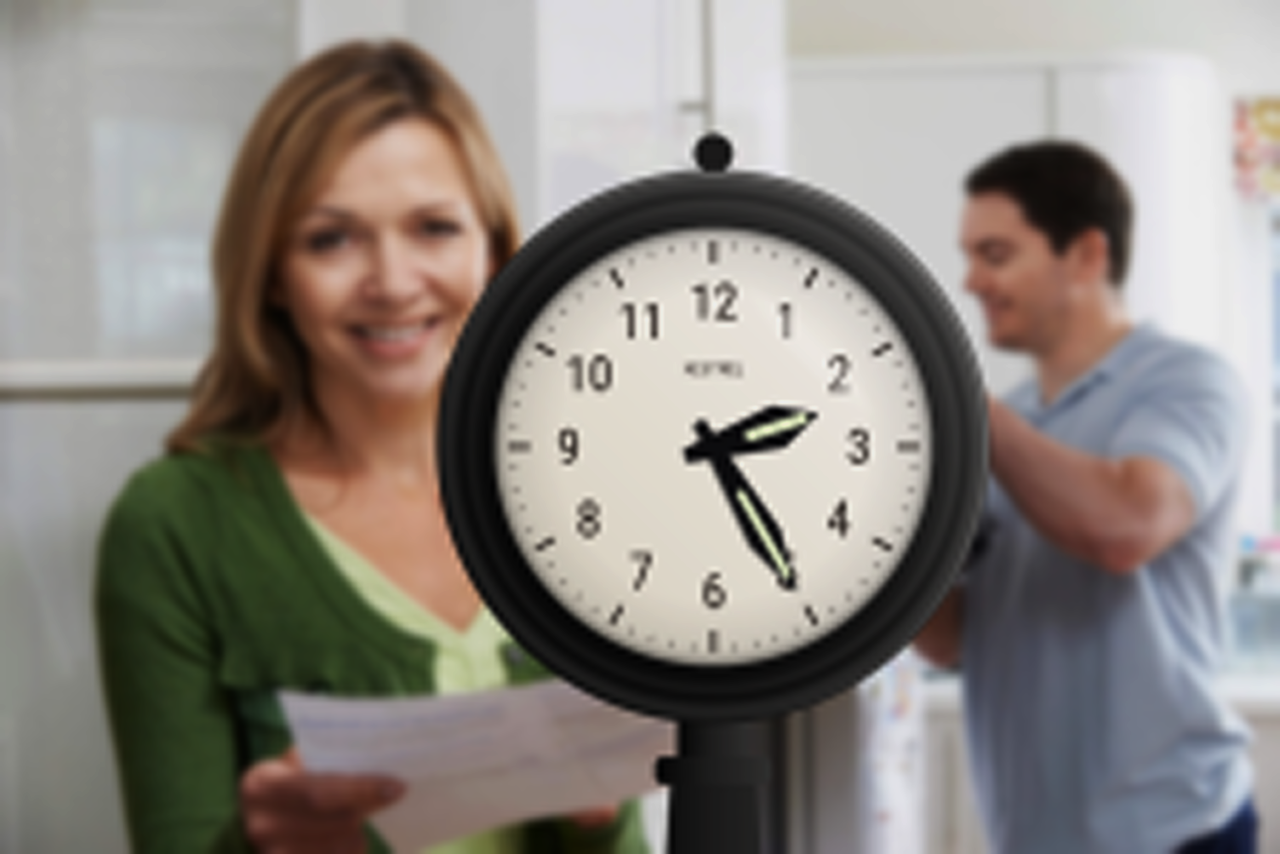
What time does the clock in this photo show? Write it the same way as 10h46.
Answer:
2h25
